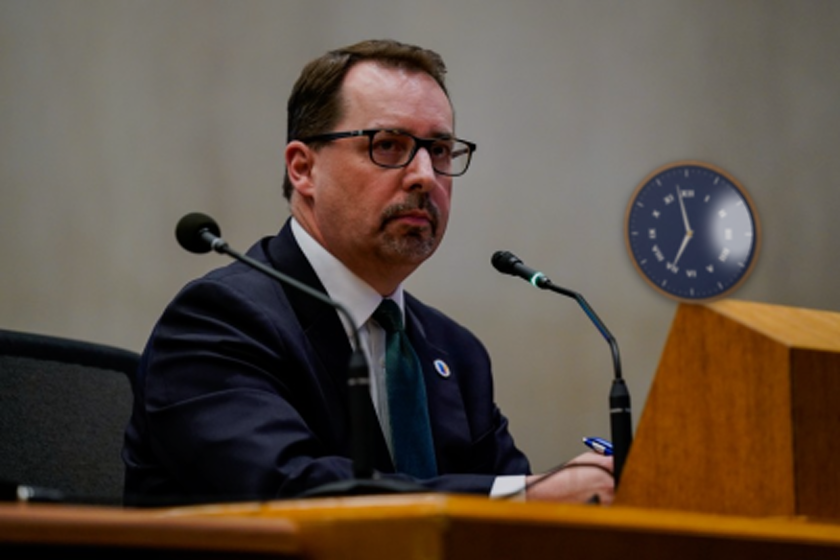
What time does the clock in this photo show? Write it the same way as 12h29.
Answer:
6h58
